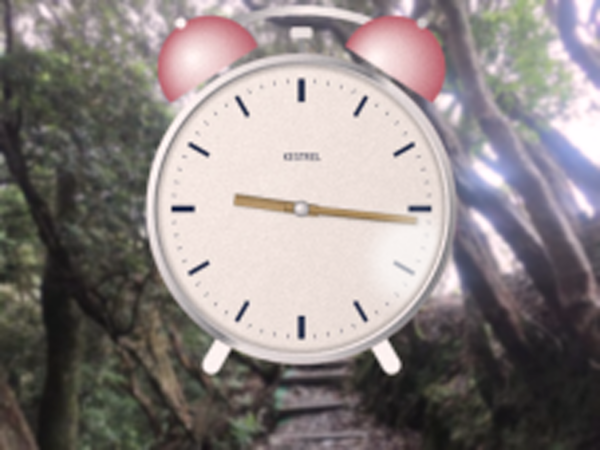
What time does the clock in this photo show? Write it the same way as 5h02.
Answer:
9h16
